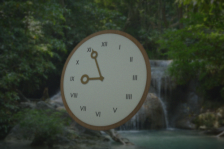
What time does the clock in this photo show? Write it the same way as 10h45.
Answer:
8h56
